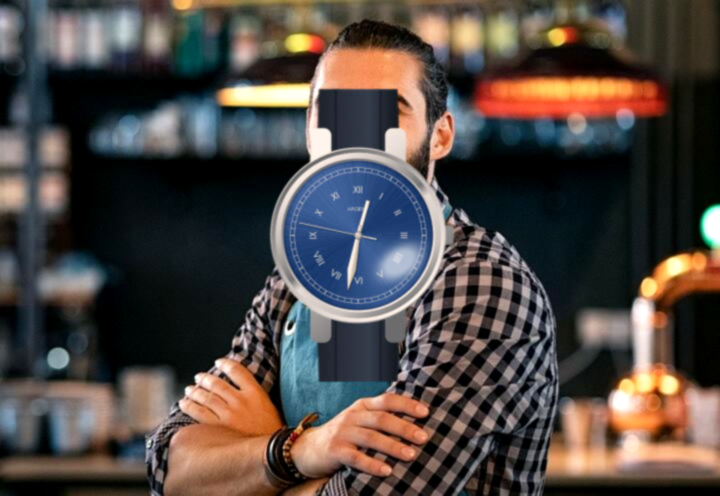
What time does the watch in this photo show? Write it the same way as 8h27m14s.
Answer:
12h31m47s
